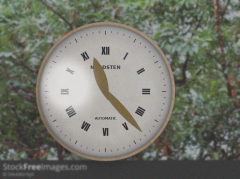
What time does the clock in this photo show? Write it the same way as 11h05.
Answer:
11h23
